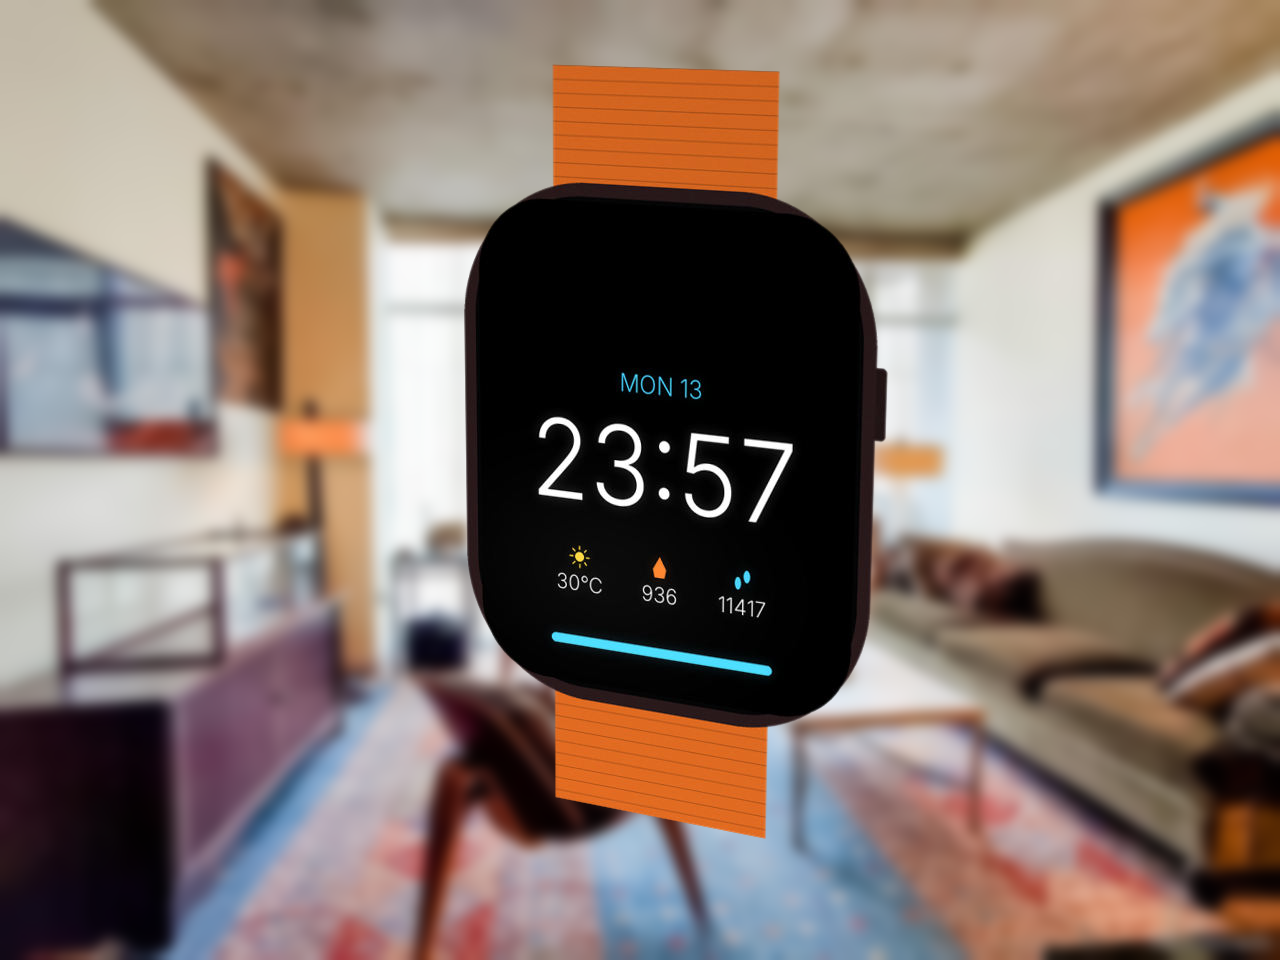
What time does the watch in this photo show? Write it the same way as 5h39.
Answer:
23h57
